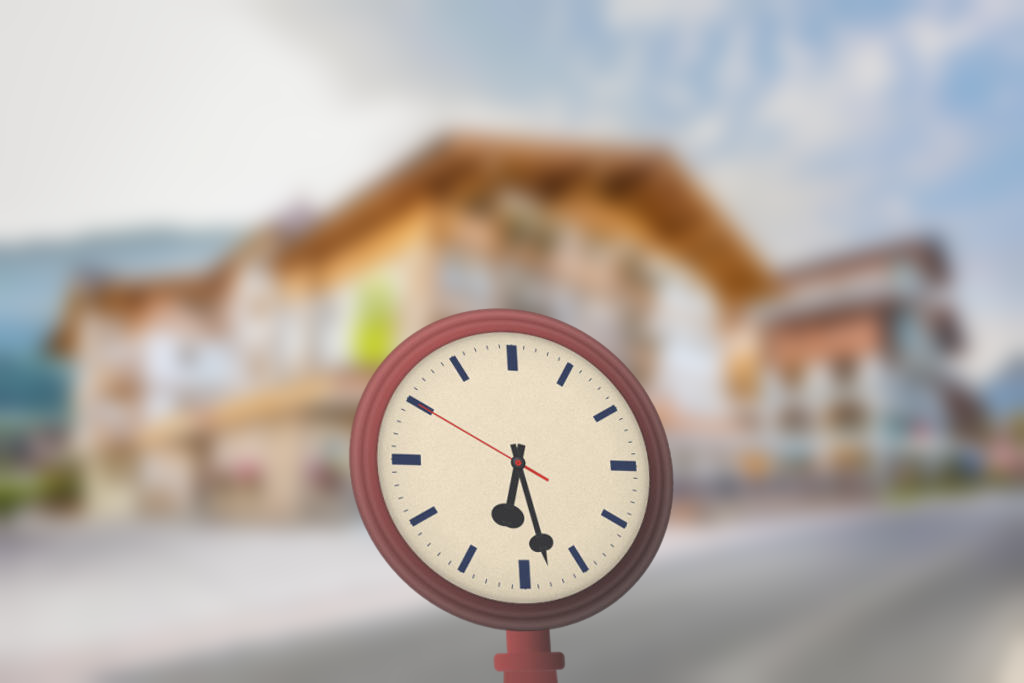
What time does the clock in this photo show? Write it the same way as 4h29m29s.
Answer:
6h27m50s
